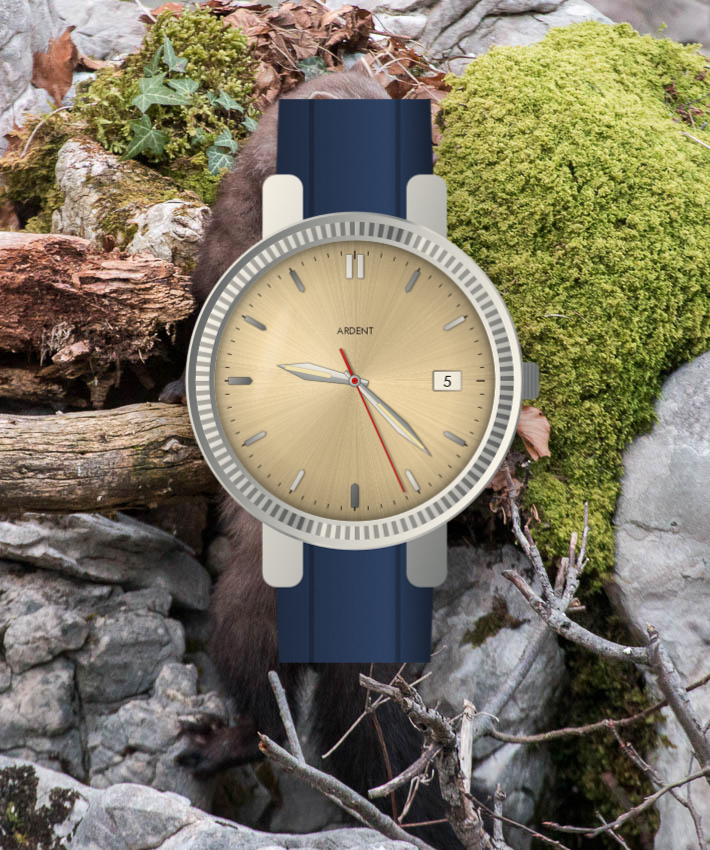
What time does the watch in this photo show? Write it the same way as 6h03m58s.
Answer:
9h22m26s
